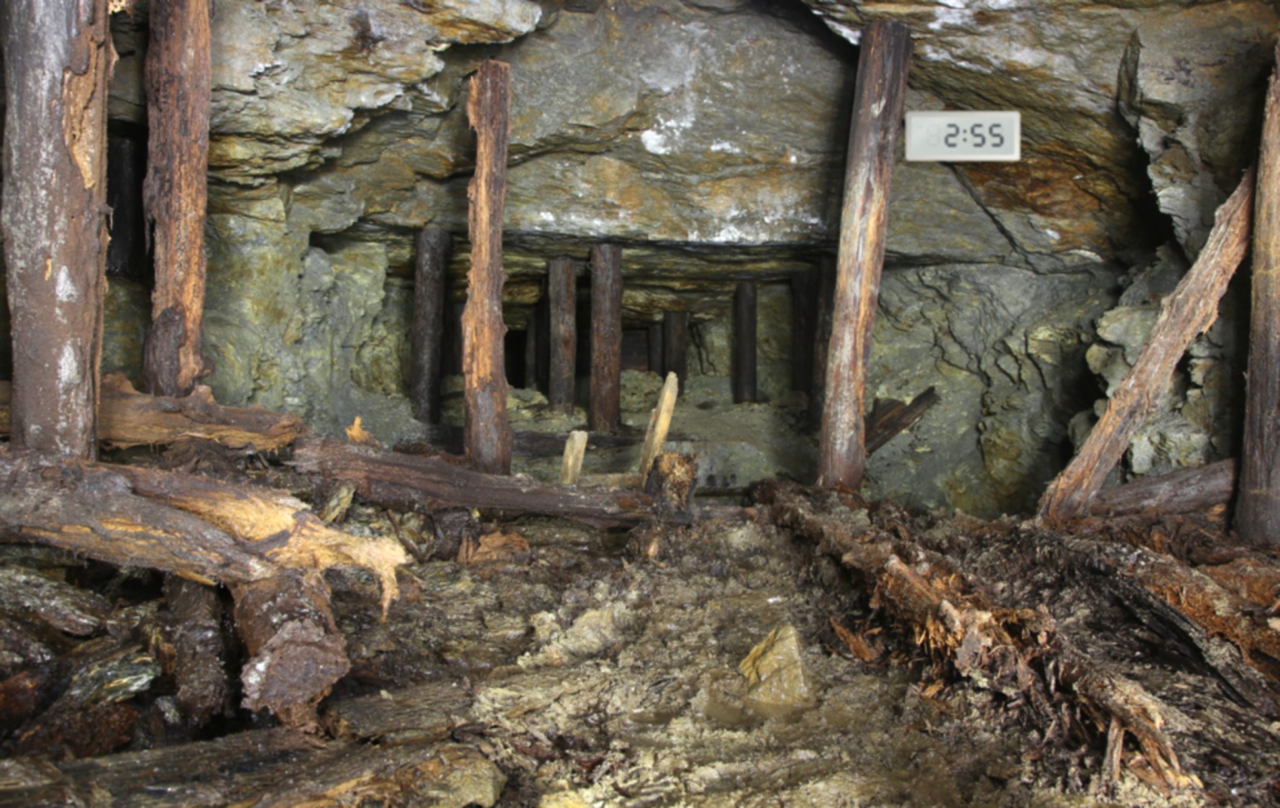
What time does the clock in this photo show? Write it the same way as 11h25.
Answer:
2h55
